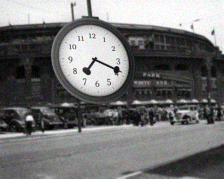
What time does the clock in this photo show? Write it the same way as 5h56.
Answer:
7h19
